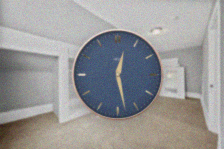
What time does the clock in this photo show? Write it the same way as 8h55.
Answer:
12h28
